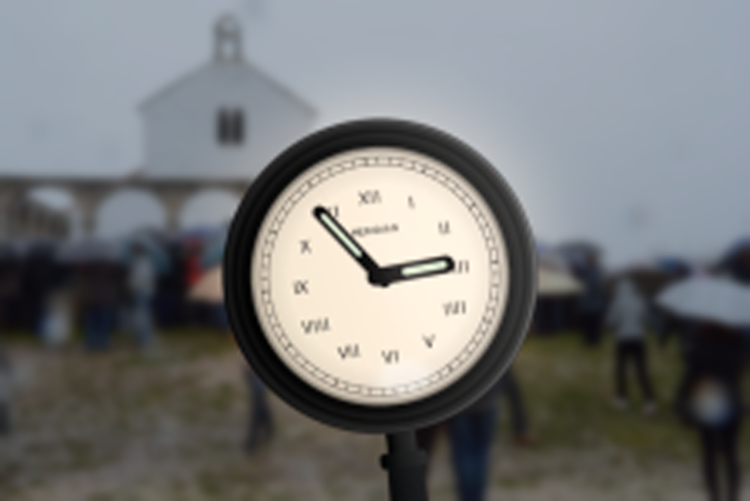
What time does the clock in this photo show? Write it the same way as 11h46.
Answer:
2h54
